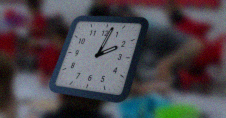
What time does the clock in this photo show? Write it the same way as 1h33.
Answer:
2h02
